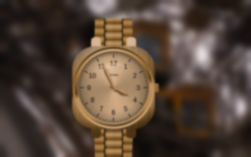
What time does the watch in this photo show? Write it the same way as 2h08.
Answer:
3h56
